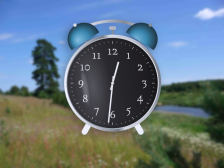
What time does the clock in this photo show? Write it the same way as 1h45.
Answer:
12h31
